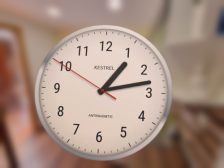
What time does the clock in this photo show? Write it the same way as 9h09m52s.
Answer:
1h12m50s
